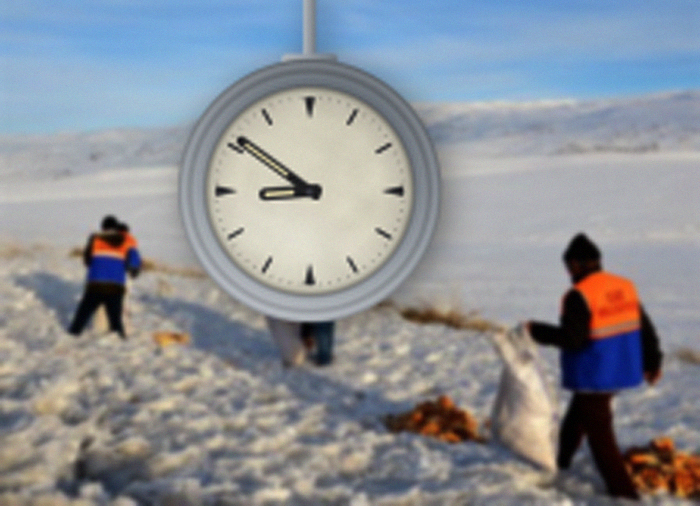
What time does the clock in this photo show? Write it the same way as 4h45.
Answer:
8h51
